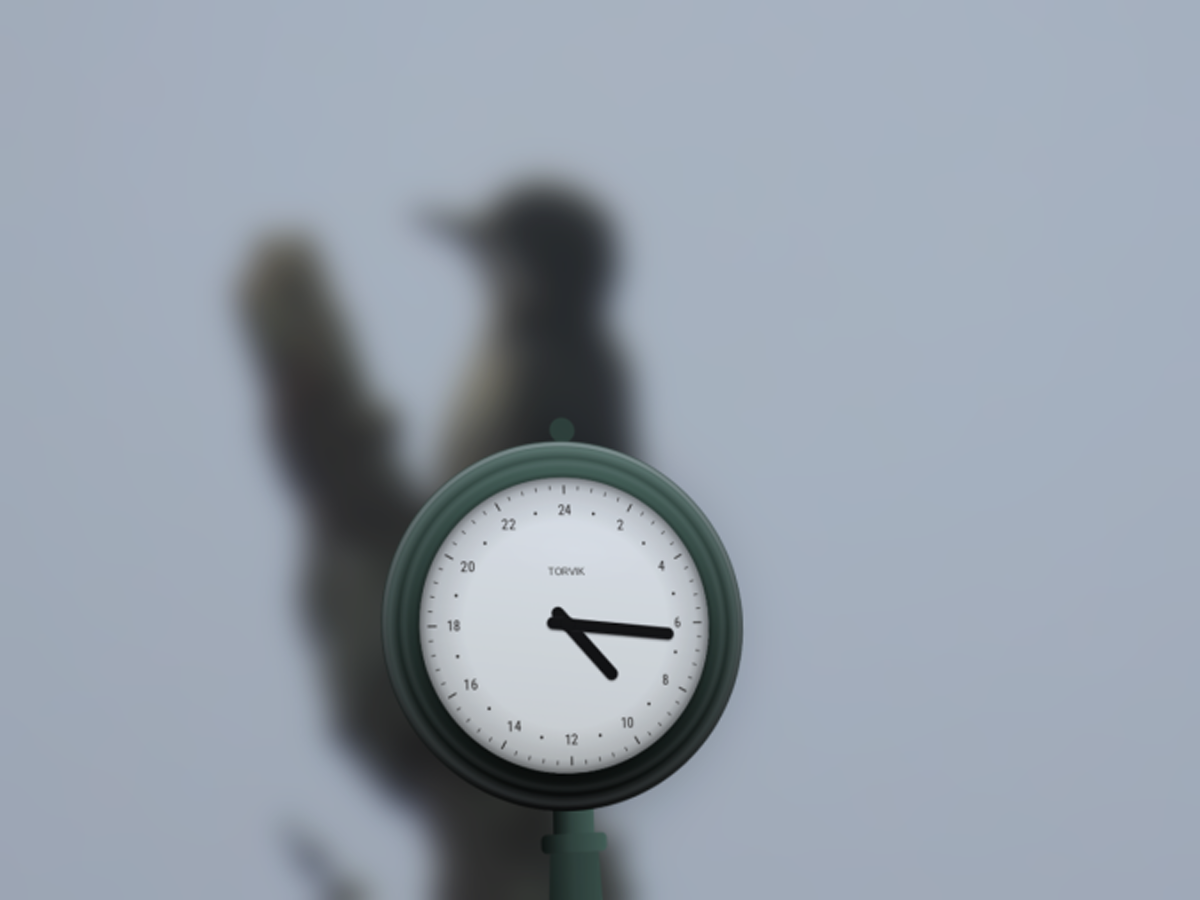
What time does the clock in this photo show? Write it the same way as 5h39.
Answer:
9h16
